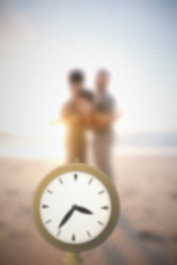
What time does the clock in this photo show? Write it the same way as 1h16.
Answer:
3h36
